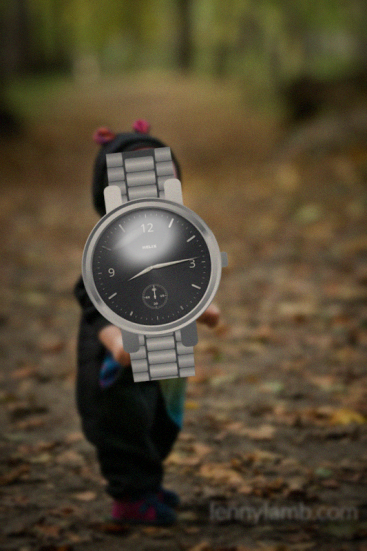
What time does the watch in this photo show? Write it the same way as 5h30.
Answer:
8h14
